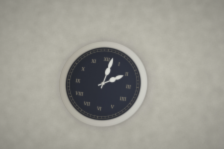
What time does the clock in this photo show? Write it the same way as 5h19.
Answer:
2h02
